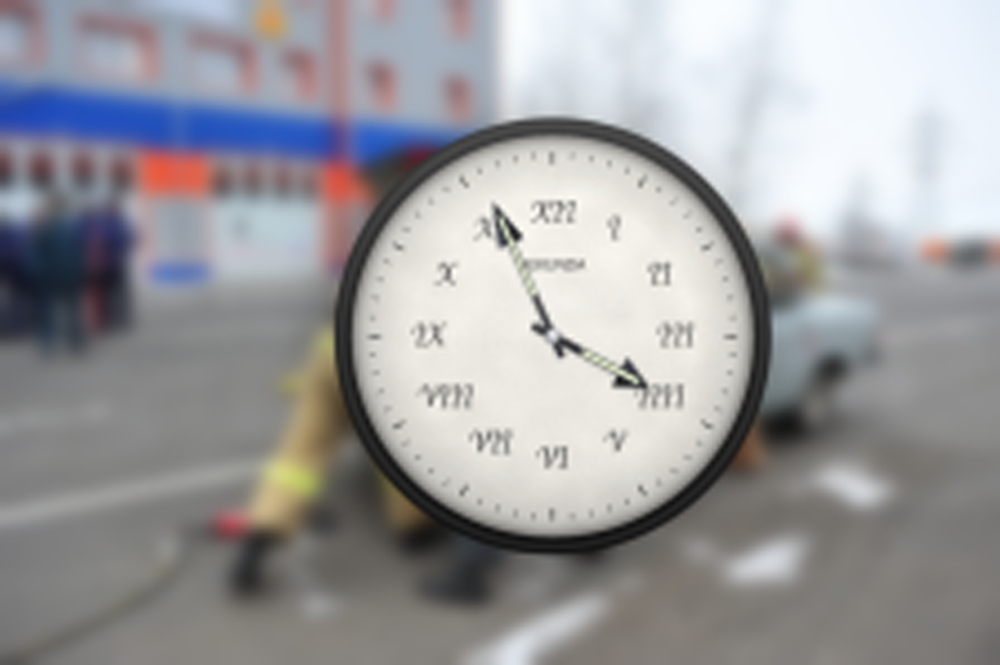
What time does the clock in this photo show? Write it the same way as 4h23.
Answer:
3h56
